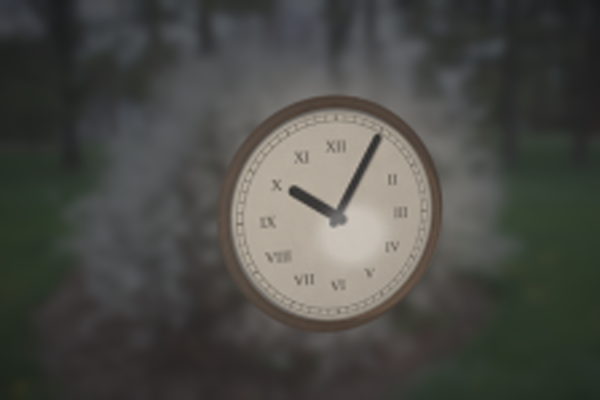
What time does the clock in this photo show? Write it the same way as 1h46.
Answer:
10h05
